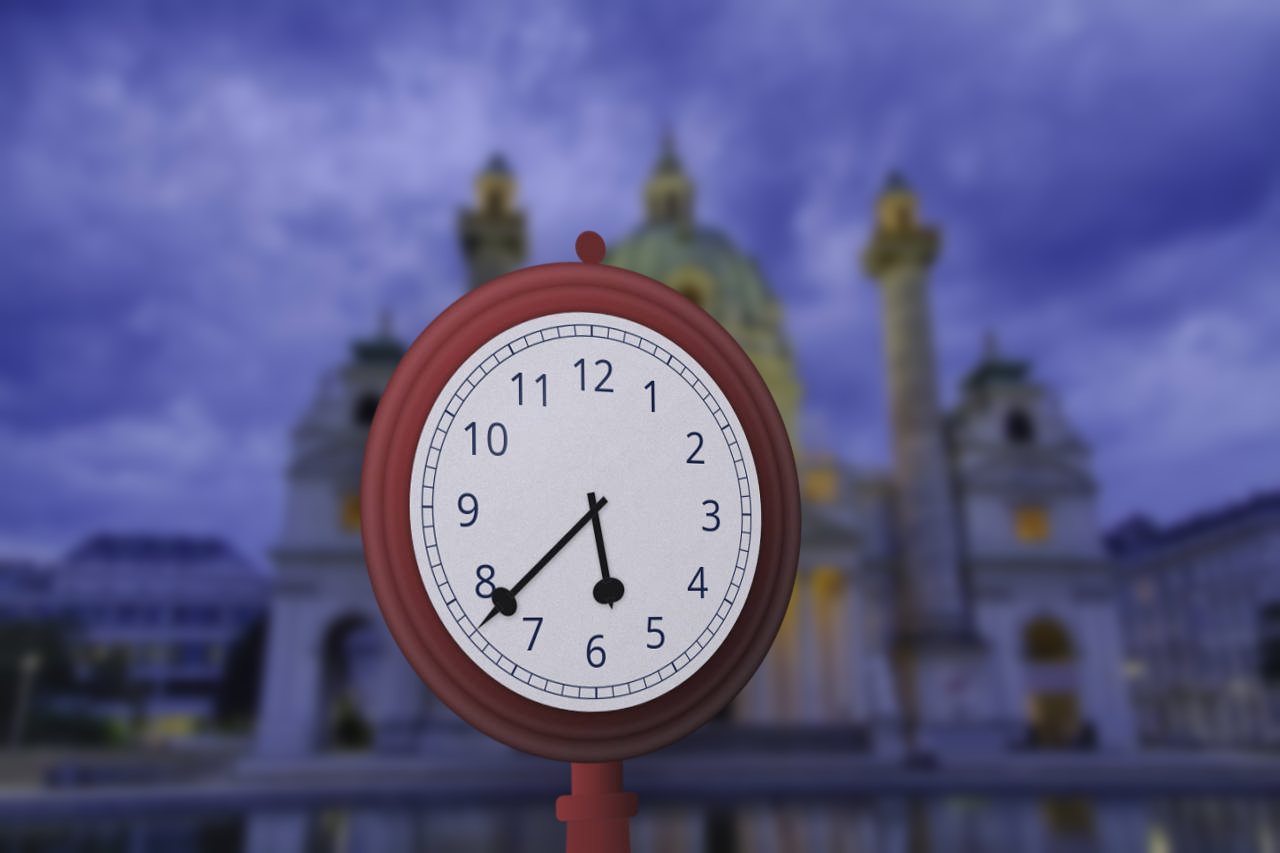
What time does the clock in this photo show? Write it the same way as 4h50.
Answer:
5h38
